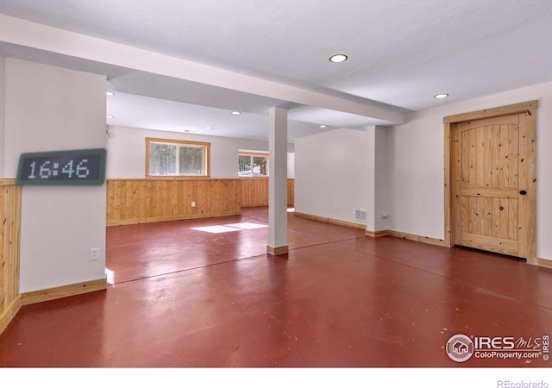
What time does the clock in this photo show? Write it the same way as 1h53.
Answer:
16h46
